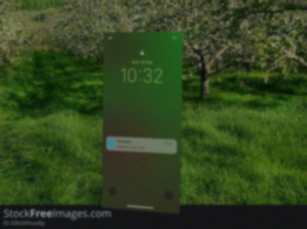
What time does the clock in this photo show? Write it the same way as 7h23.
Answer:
10h32
